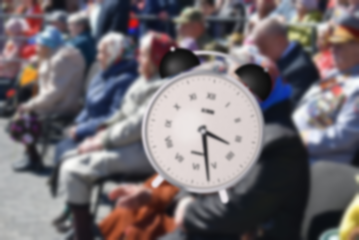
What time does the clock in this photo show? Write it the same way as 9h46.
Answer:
3h27
